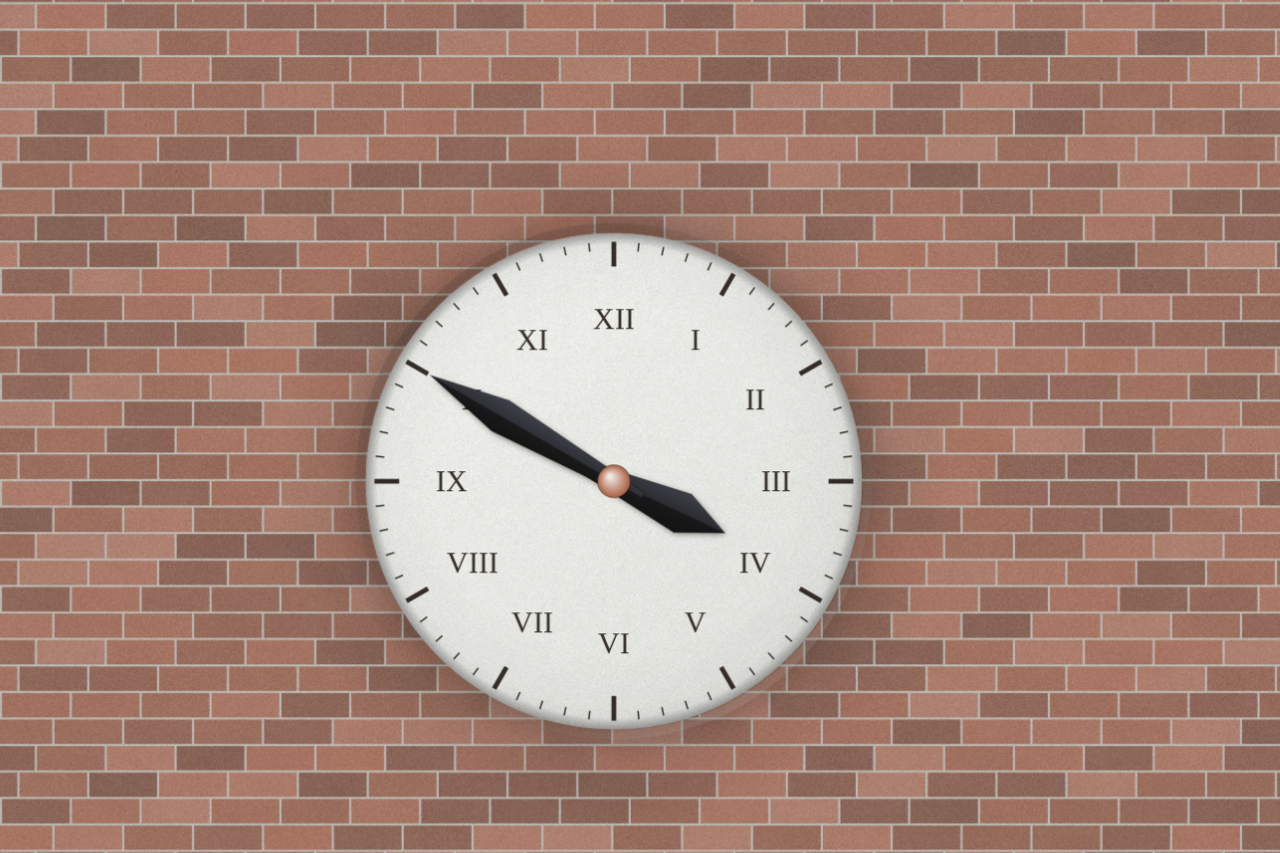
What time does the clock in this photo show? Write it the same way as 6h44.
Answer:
3h50
